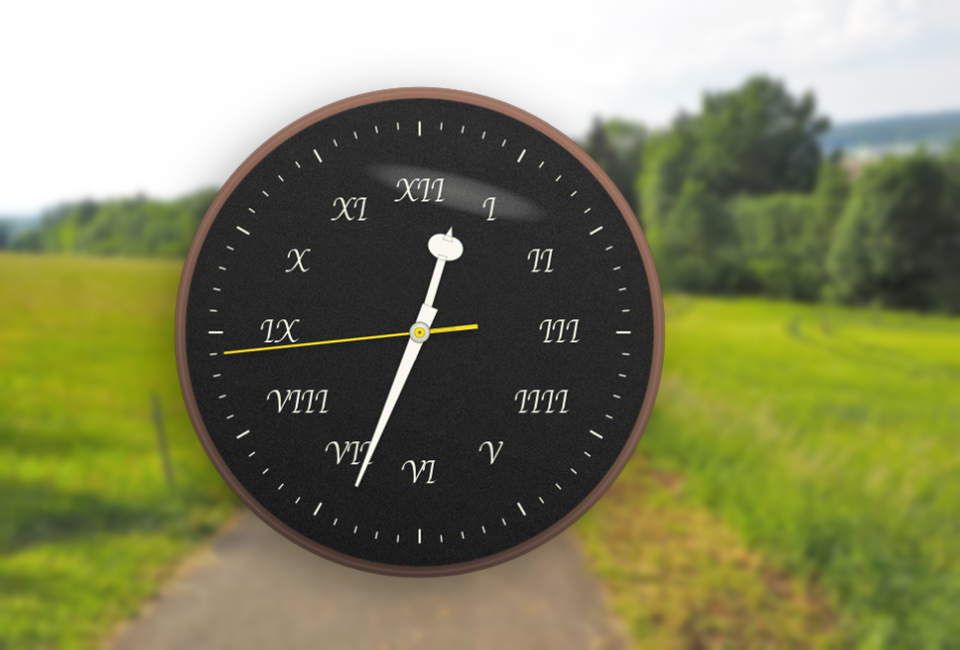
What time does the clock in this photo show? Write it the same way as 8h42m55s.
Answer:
12h33m44s
